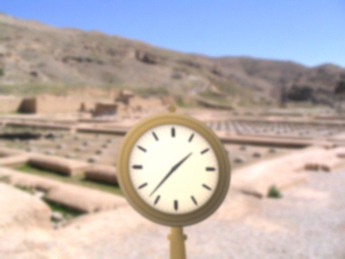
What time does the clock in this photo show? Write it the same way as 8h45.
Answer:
1h37
